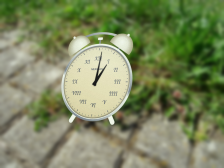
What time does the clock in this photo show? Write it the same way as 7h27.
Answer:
1h01
